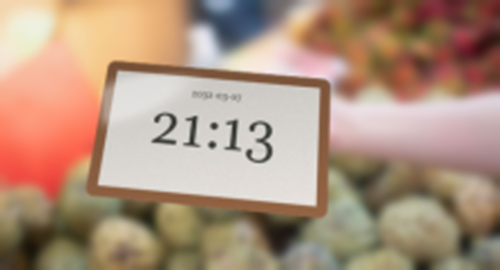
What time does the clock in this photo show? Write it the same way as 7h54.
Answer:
21h13
